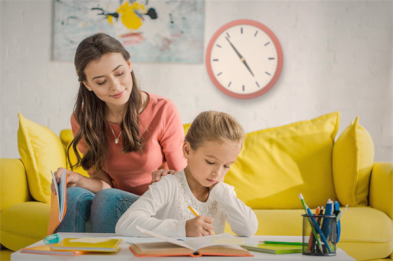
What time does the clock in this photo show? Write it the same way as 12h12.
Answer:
4h54
